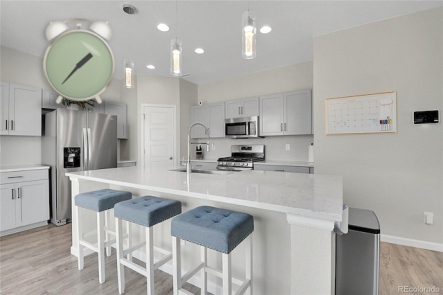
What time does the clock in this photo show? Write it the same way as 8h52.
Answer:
1h37
